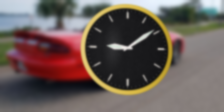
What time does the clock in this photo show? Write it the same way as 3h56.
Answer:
9h09
